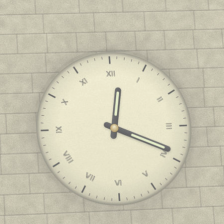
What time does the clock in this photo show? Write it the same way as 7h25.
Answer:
12h19
